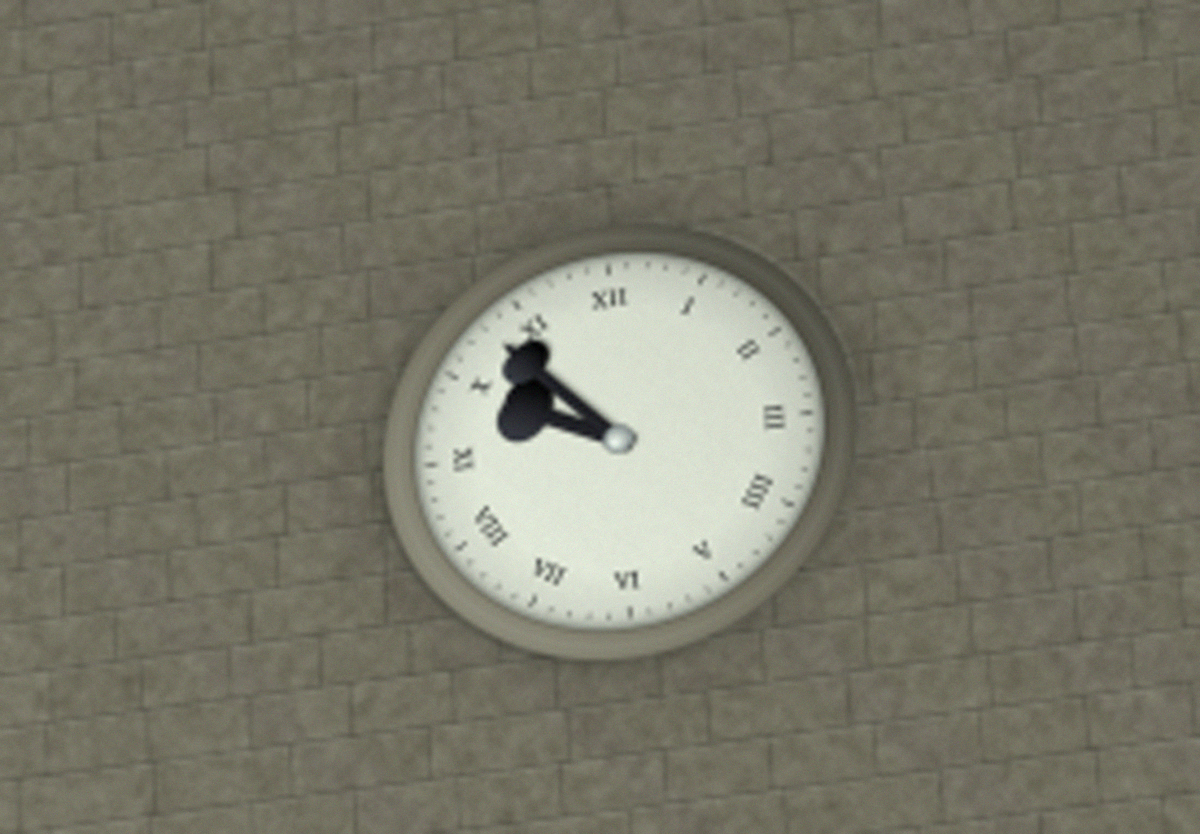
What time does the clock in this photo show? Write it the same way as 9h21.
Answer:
9h53
